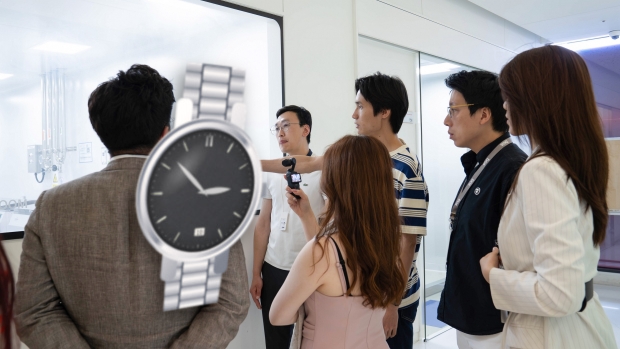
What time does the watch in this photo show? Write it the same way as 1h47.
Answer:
2h52
